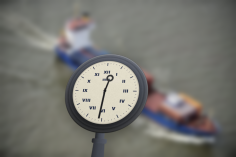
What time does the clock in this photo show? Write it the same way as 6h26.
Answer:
12h31
